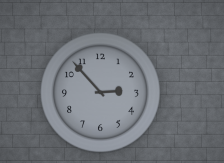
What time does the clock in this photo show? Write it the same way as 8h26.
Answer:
2h53
